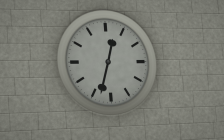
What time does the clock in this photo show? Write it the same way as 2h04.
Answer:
12h33
